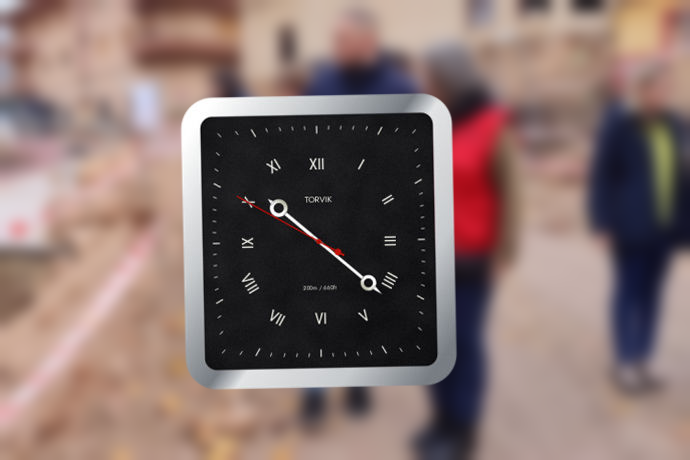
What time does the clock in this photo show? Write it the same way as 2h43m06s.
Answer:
10h21m50s
